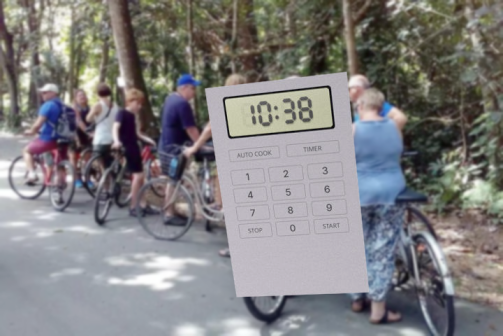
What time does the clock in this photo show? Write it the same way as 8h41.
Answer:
10h38
